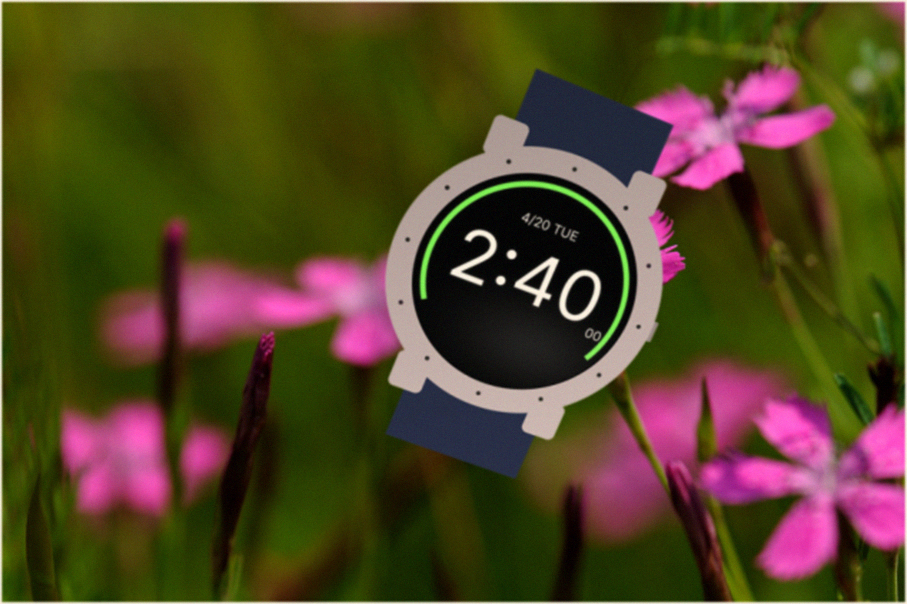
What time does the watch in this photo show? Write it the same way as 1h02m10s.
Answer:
2h40m00s
